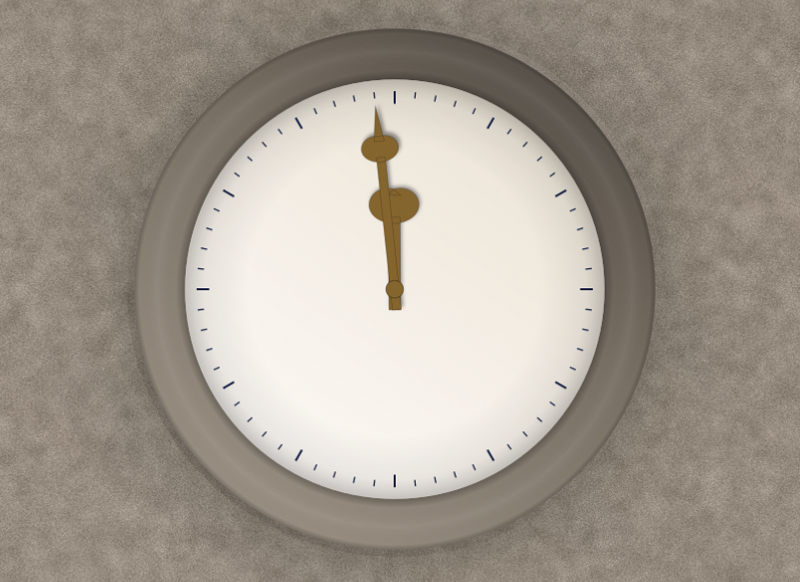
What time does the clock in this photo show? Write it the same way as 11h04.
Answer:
11h59
